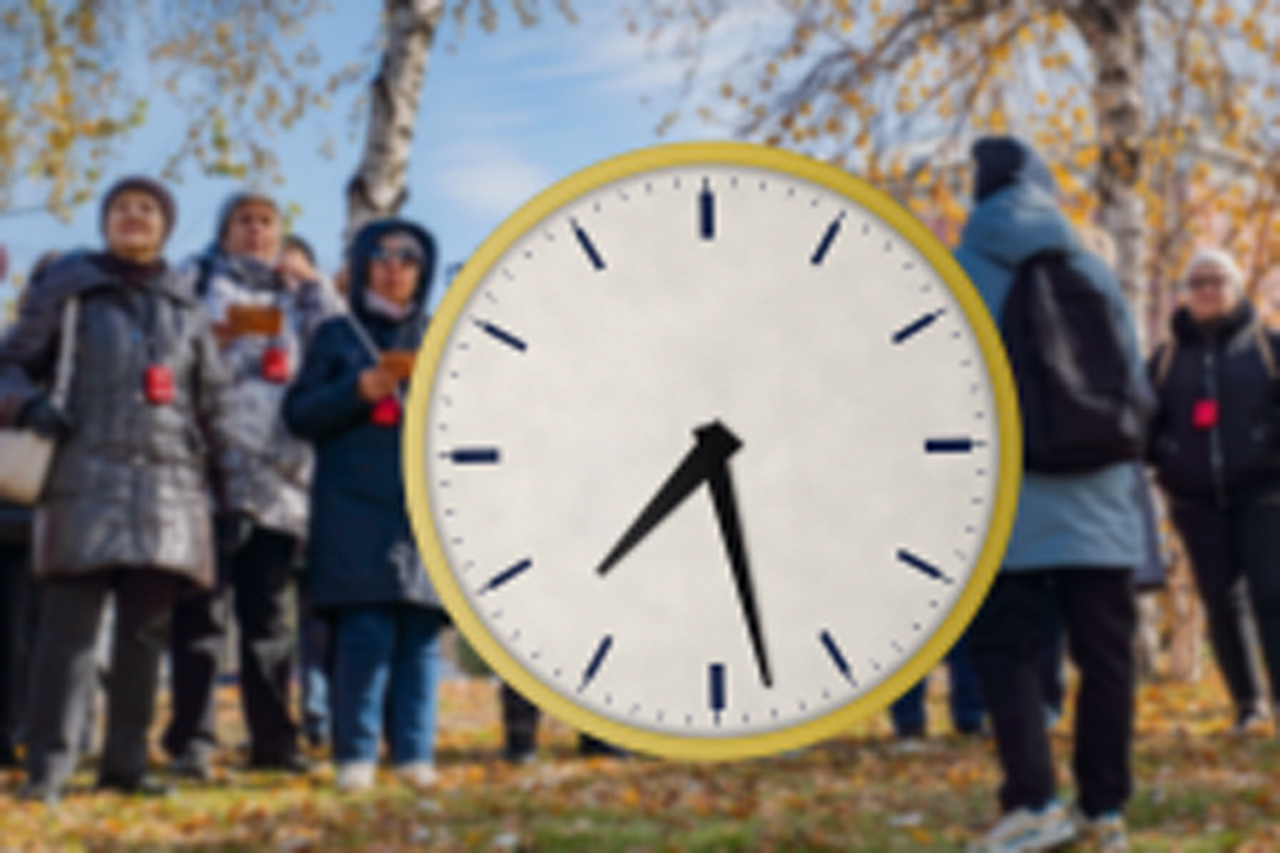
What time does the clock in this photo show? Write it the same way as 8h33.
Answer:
7h28
